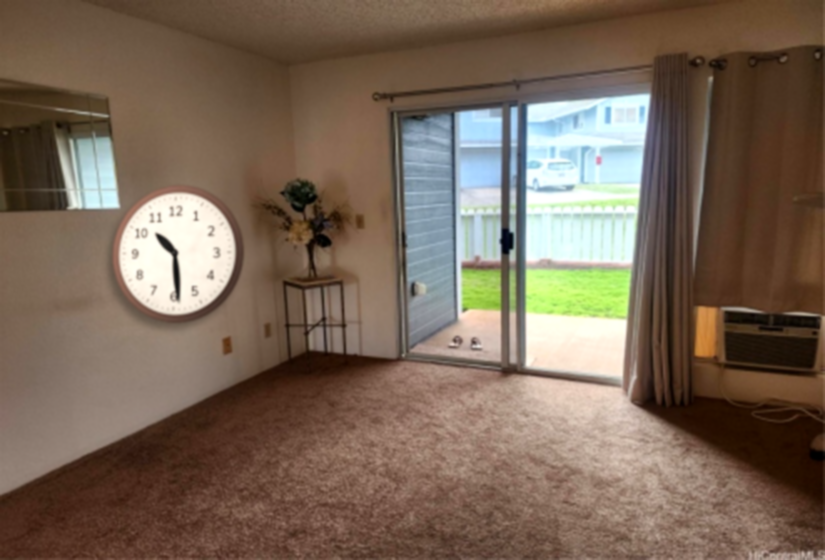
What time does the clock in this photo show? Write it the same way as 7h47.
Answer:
10h29
